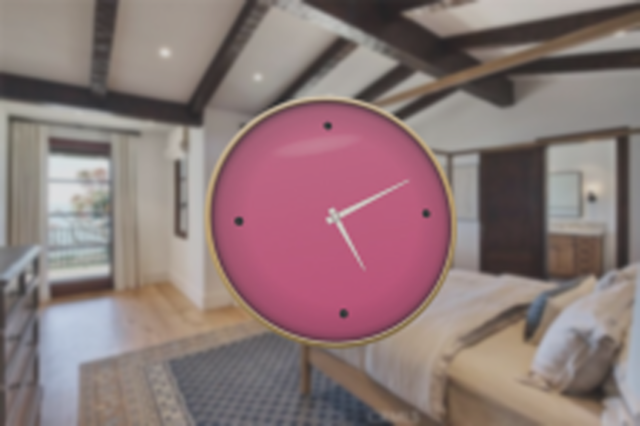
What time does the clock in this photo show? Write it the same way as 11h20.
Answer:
5h11
